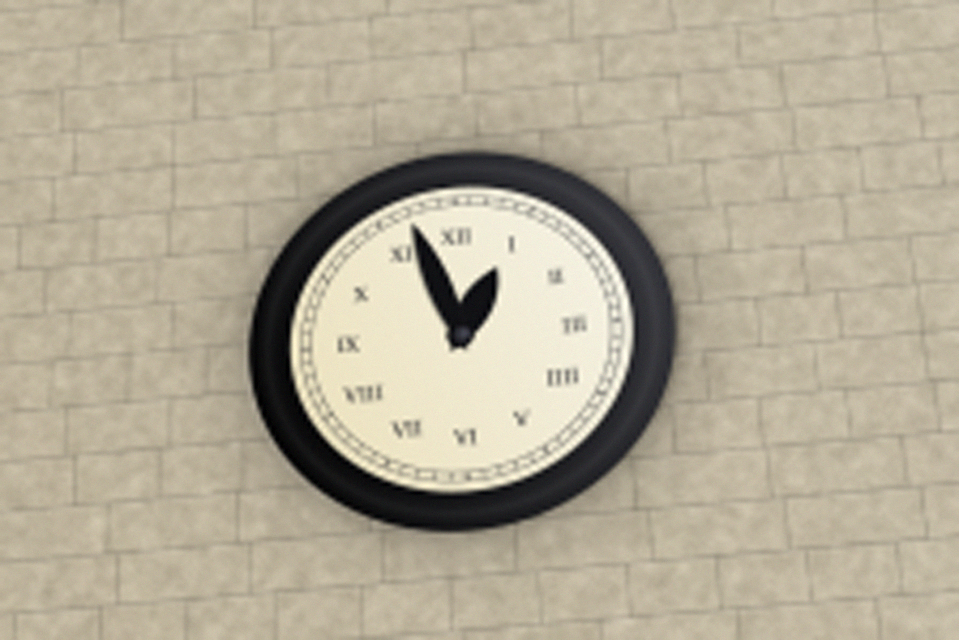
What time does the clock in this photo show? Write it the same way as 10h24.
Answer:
12h57
